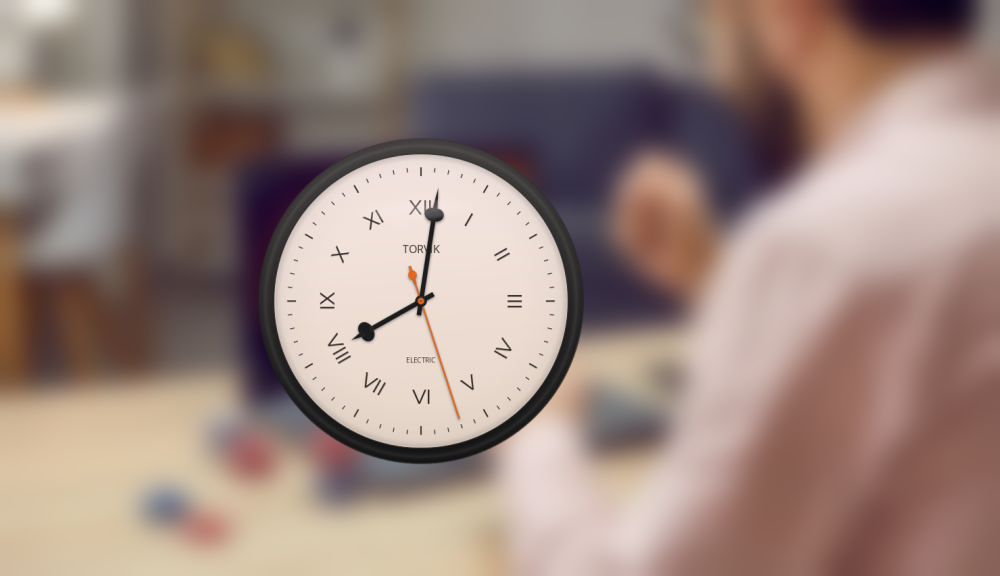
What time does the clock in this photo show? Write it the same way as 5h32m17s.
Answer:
8h01m27s
